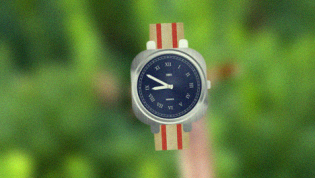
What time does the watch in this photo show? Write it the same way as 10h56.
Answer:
8h50
